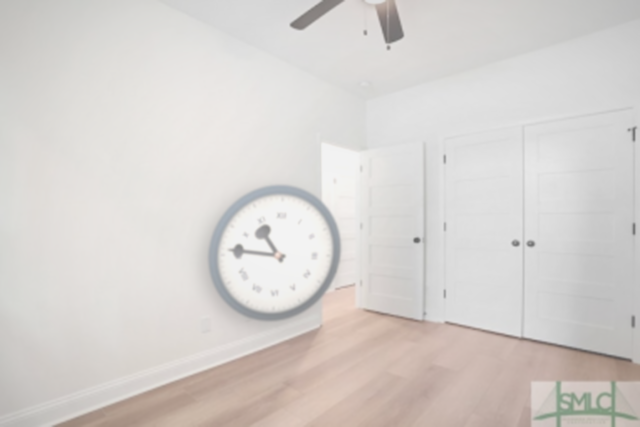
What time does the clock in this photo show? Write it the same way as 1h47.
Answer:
10h46
